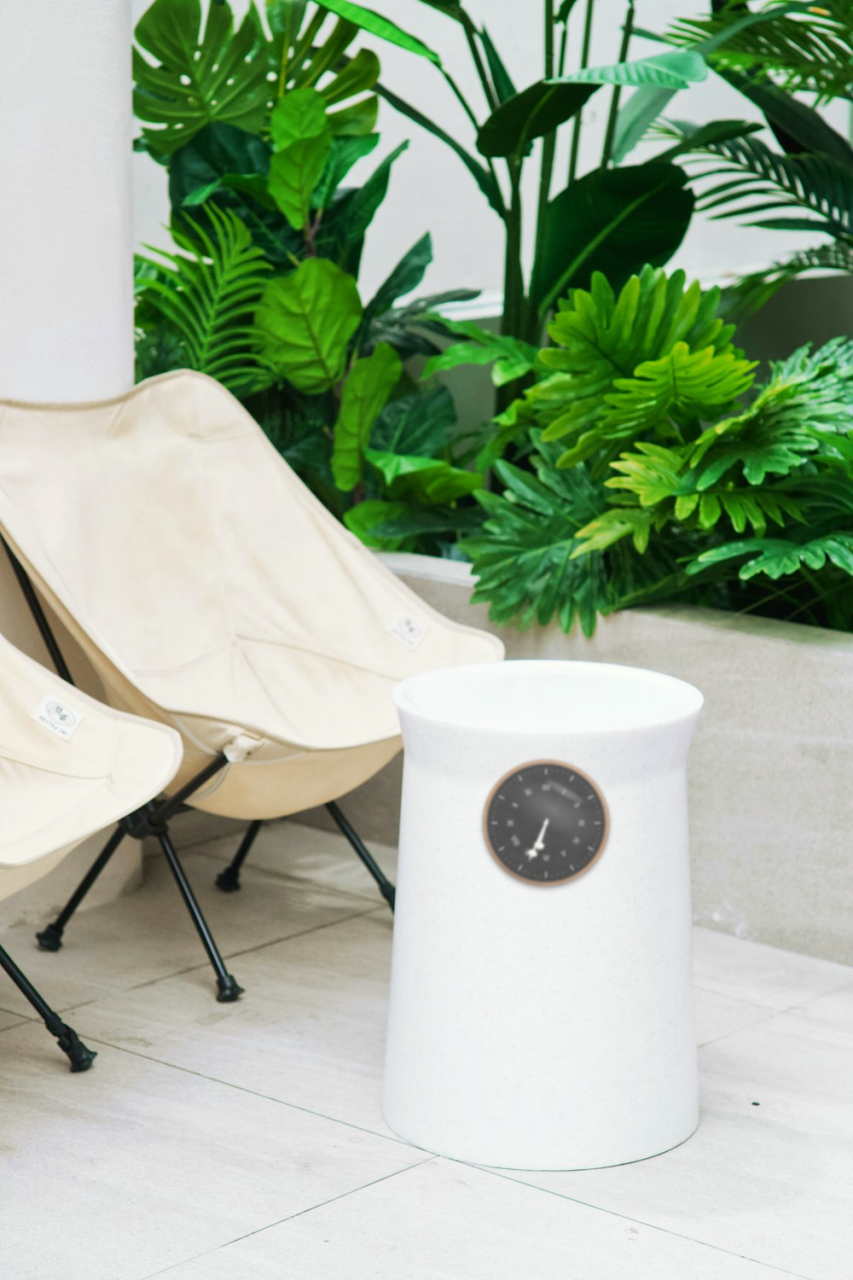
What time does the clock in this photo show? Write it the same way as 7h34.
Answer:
6h34
